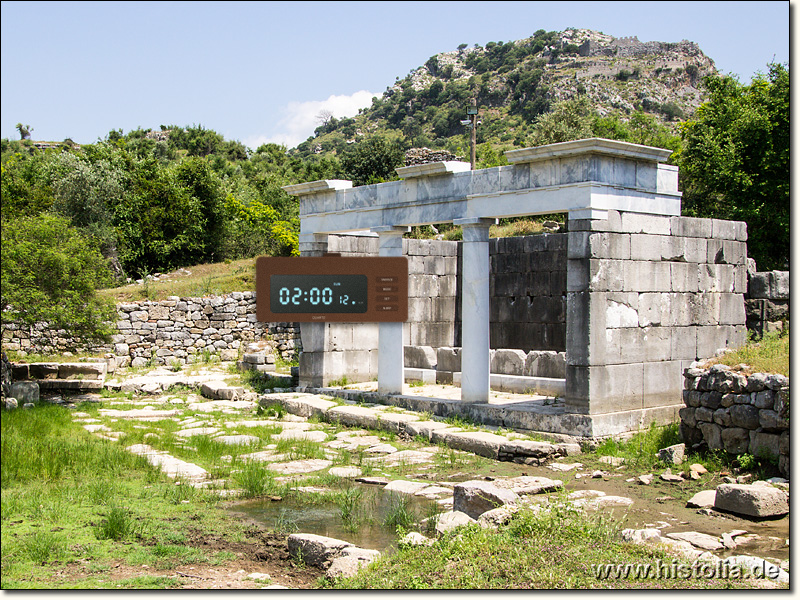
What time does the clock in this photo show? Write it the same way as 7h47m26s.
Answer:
2h00m12s
